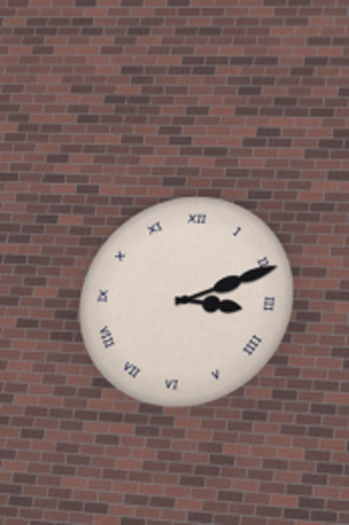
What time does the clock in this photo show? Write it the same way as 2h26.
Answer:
3h11
